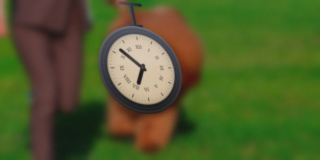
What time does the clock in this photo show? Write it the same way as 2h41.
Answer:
6h52
